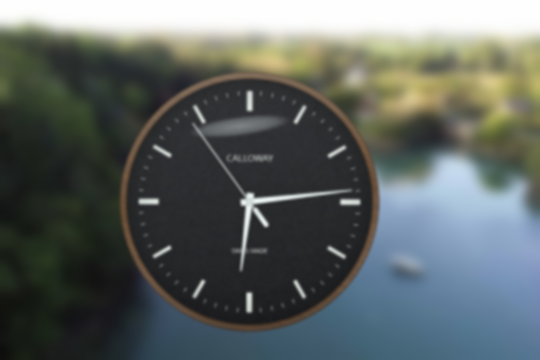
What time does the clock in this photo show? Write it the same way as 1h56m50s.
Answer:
6h13m54s
